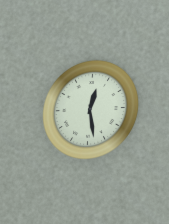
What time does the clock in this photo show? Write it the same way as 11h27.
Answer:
12h28
